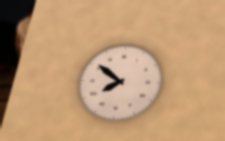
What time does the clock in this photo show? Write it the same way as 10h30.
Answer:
7h51
